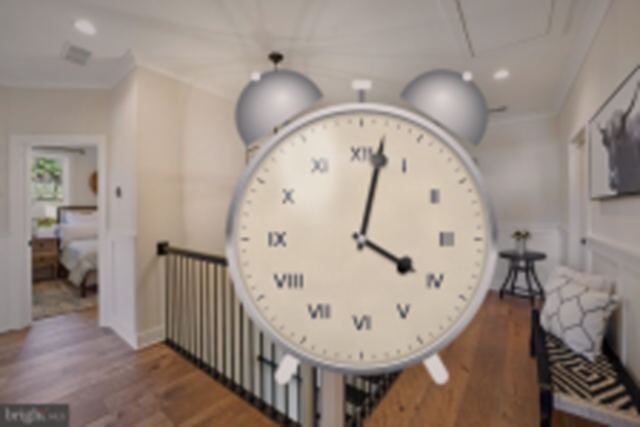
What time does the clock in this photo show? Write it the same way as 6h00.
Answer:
4h02
